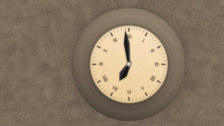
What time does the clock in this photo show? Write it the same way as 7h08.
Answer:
6h59
